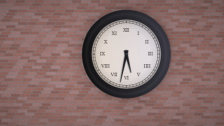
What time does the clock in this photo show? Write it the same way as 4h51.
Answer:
5h32
